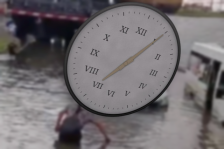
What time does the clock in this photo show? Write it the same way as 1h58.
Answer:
7h05
